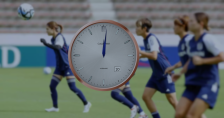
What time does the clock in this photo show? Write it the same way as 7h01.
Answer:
12h01
